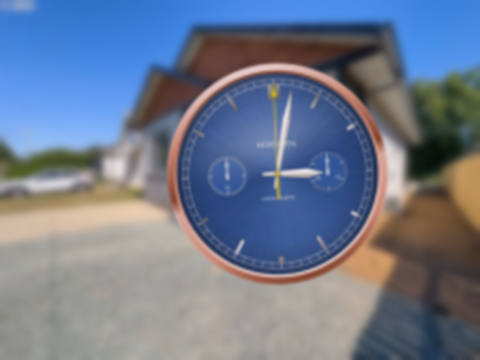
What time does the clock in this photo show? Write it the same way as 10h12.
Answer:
3h02
